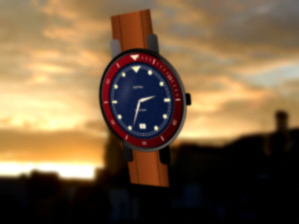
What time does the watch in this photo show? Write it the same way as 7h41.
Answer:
2h34
